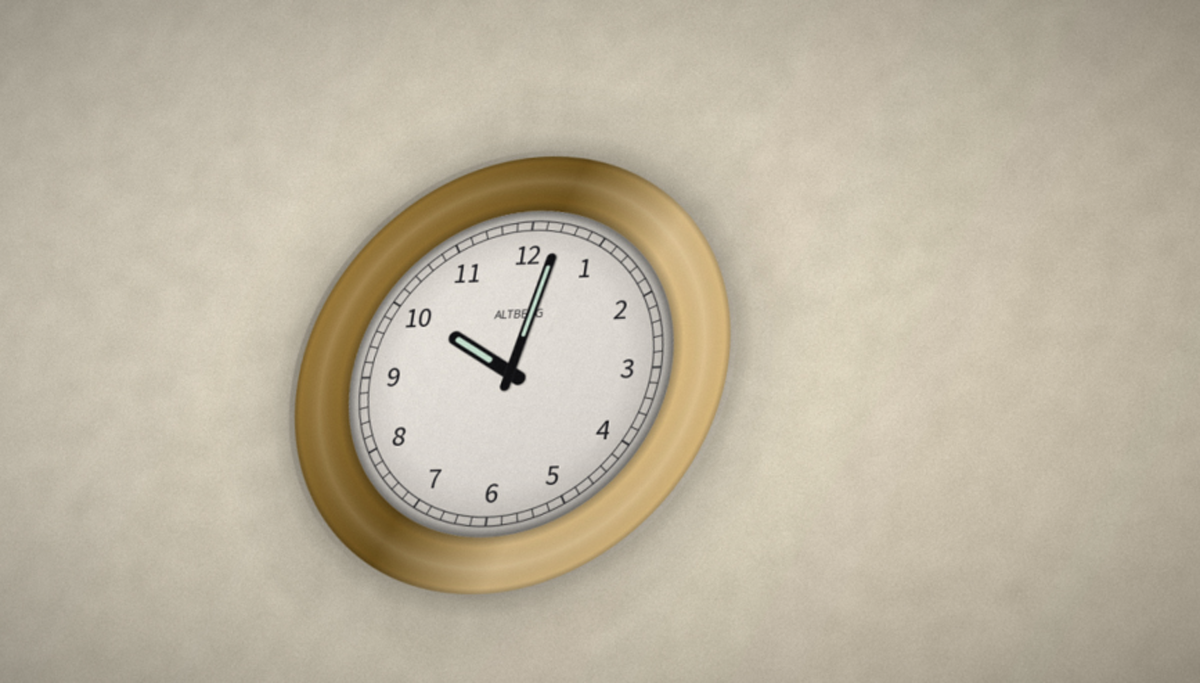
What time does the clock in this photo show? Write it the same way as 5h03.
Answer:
10h02
